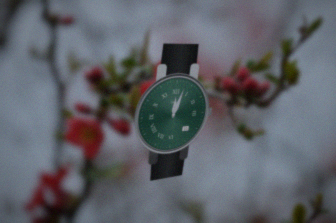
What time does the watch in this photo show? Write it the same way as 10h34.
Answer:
12h03
